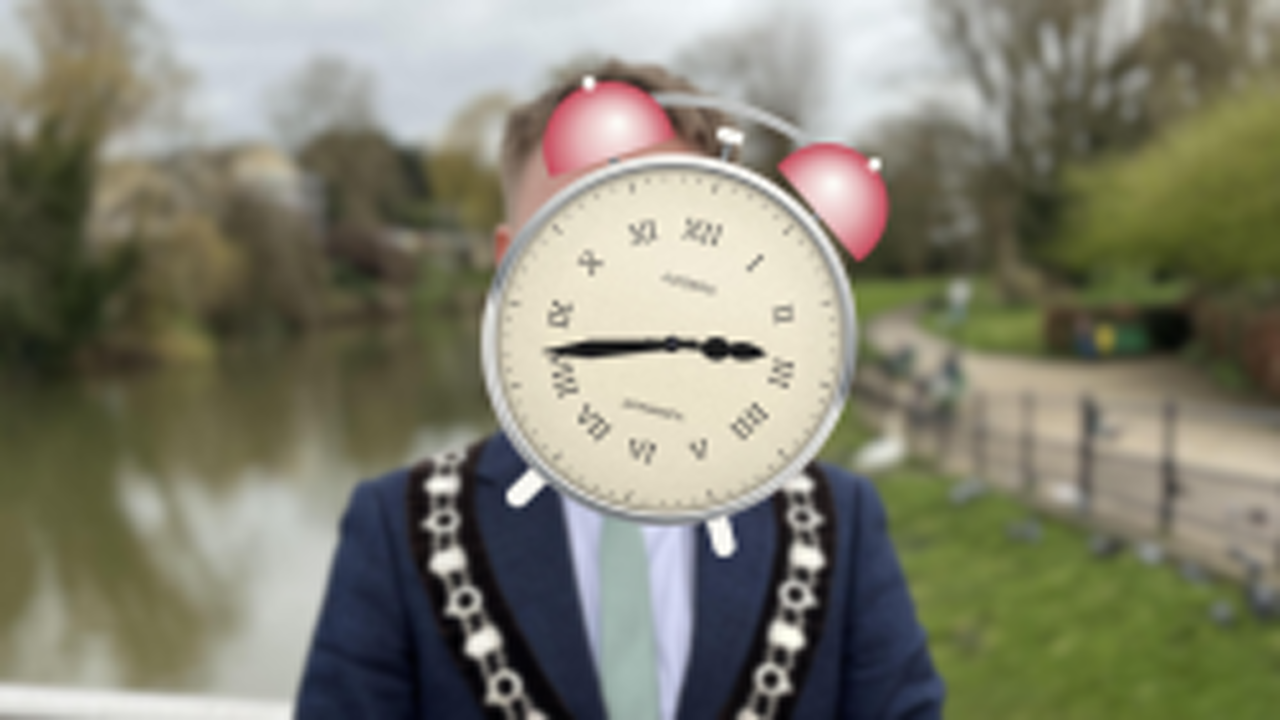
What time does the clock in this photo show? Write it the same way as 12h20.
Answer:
2h42
